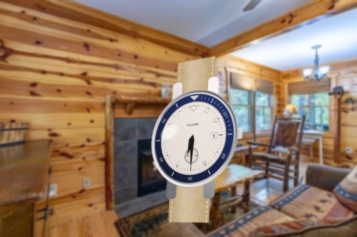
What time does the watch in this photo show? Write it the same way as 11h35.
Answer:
6h30
